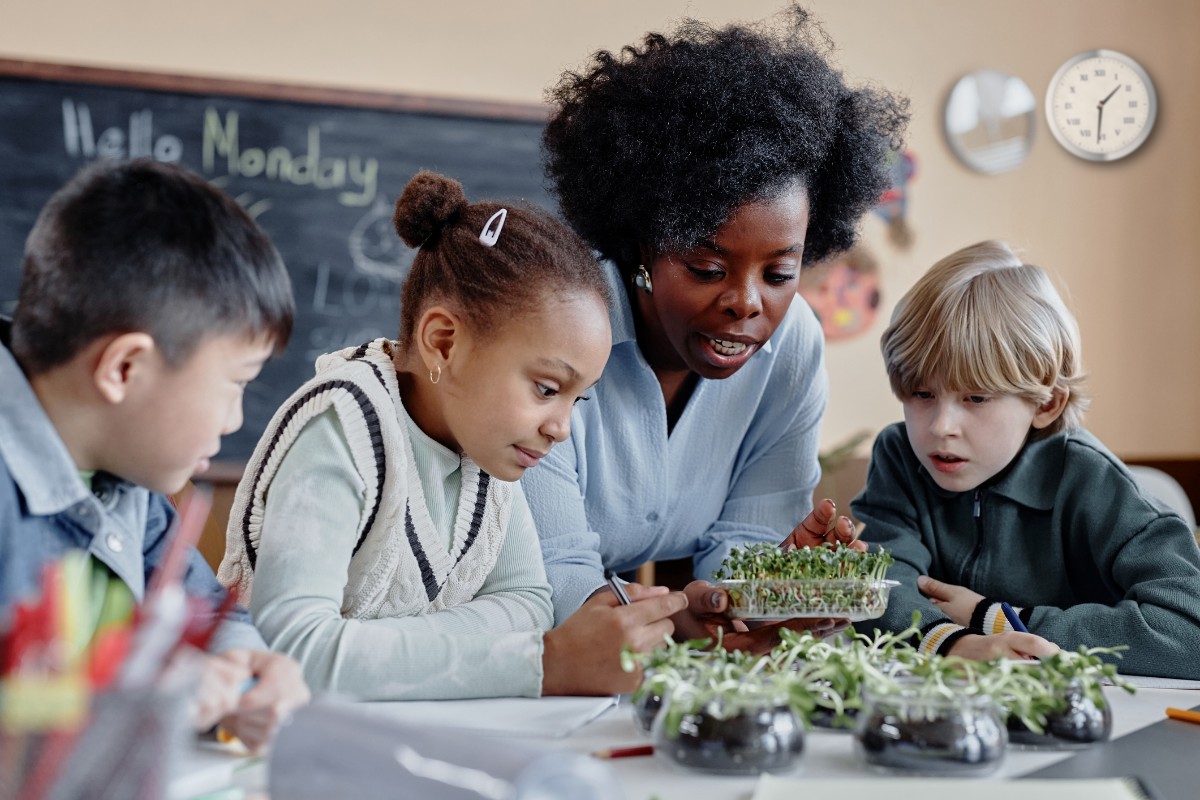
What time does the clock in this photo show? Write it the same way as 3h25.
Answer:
1h31
